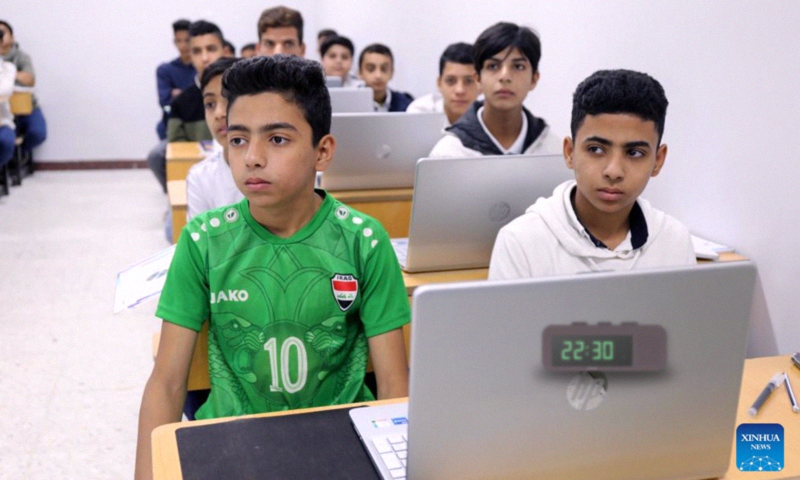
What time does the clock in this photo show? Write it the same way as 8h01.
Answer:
22h30
